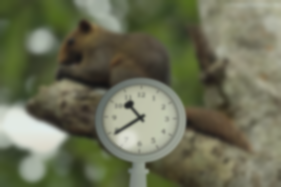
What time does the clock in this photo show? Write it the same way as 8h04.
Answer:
10h39
